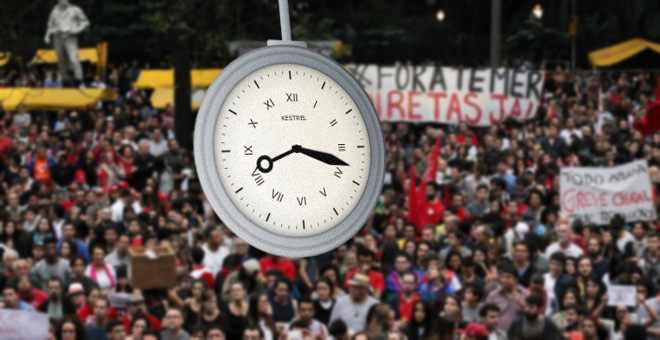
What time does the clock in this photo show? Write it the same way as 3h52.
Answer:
8h18
